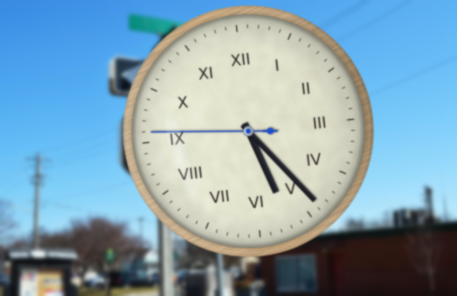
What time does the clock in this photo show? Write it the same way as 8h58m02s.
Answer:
5h23m46s
